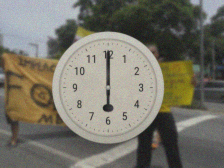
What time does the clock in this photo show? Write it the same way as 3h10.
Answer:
6h00
